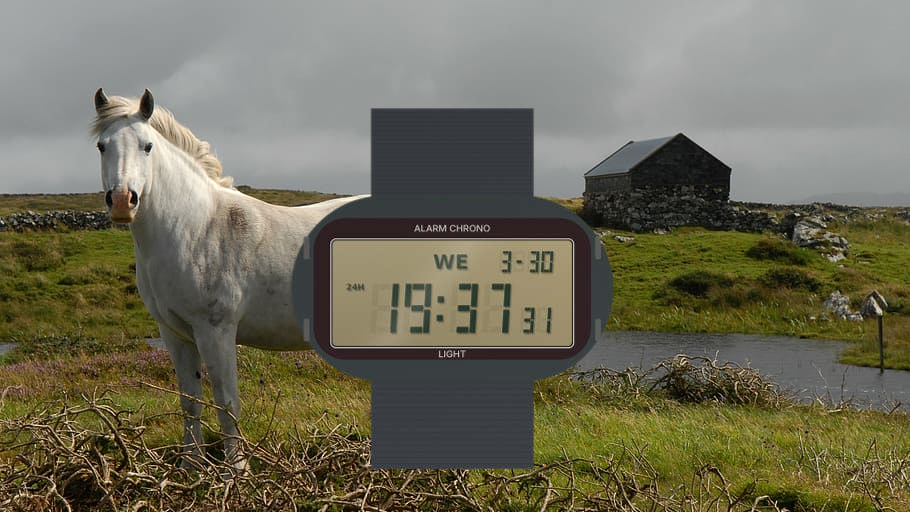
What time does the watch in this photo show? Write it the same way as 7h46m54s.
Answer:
19h37m31s
